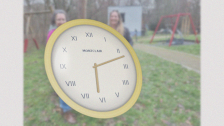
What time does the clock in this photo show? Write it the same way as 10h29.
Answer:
6h12
